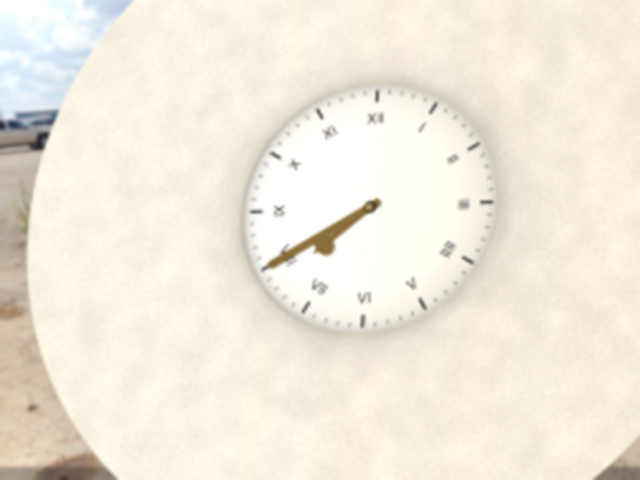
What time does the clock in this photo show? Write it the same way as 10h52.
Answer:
7h40
